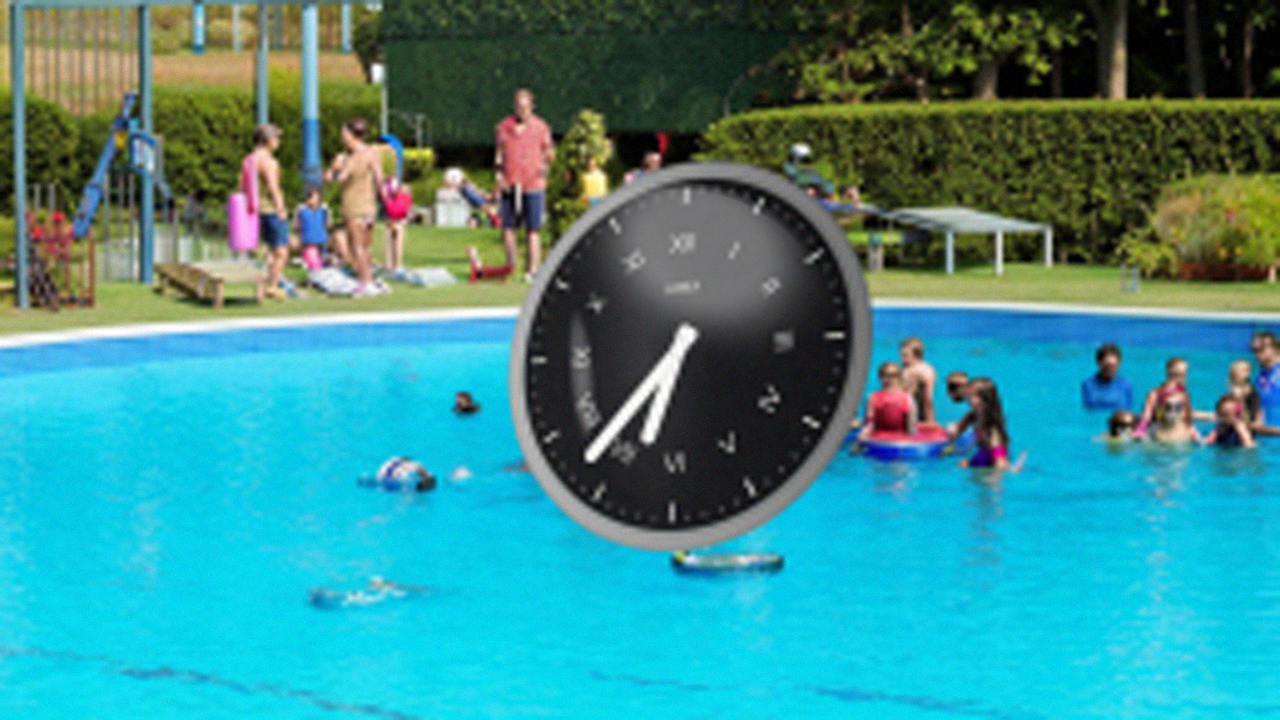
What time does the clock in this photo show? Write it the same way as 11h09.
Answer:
6h37
